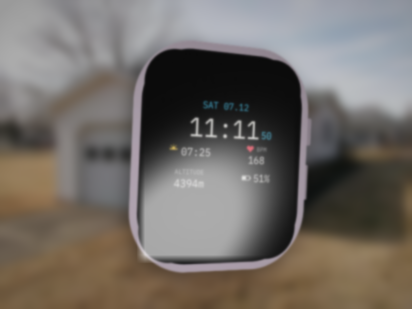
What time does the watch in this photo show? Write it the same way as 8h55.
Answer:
11h11
